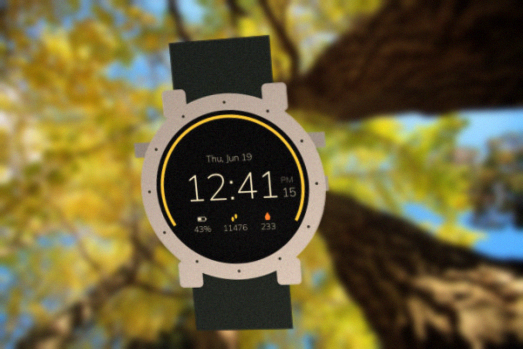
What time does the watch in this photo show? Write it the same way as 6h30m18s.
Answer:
12h41m15s
